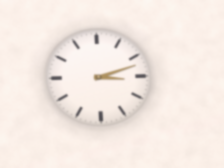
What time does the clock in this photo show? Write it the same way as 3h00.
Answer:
3h12
